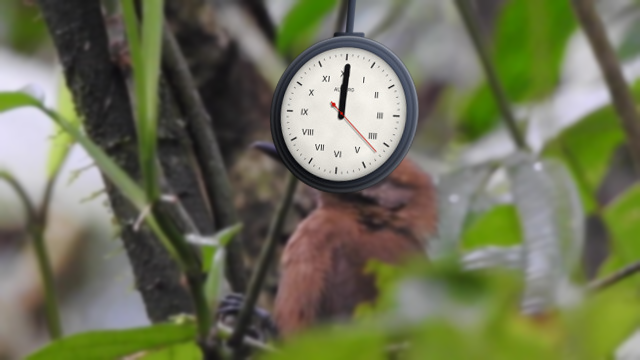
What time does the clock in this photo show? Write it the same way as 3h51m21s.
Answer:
12h00m22s
